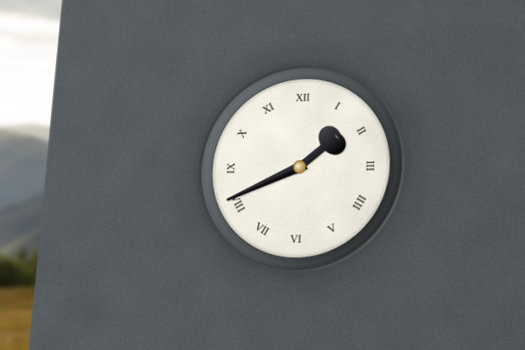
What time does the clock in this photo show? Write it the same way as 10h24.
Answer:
1h41
